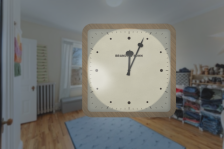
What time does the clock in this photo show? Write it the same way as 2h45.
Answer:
12h04
